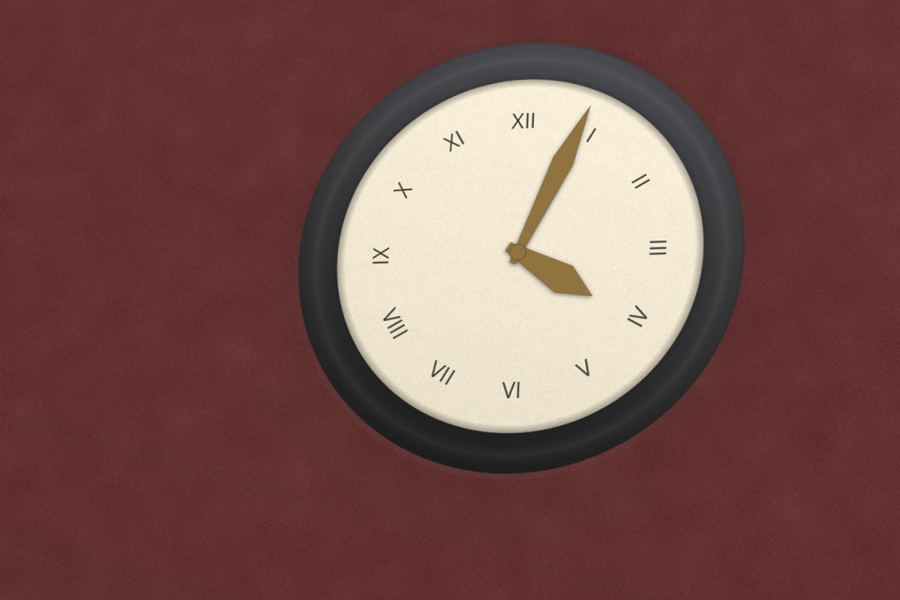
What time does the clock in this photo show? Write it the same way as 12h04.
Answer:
4h04
